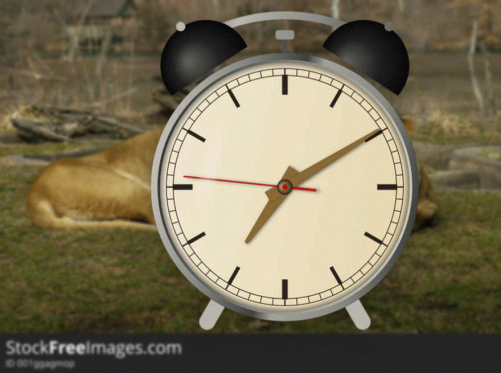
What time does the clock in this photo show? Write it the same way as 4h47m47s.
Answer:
7h09m46s
